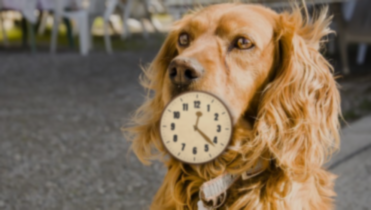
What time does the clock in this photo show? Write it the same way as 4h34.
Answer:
12h22
